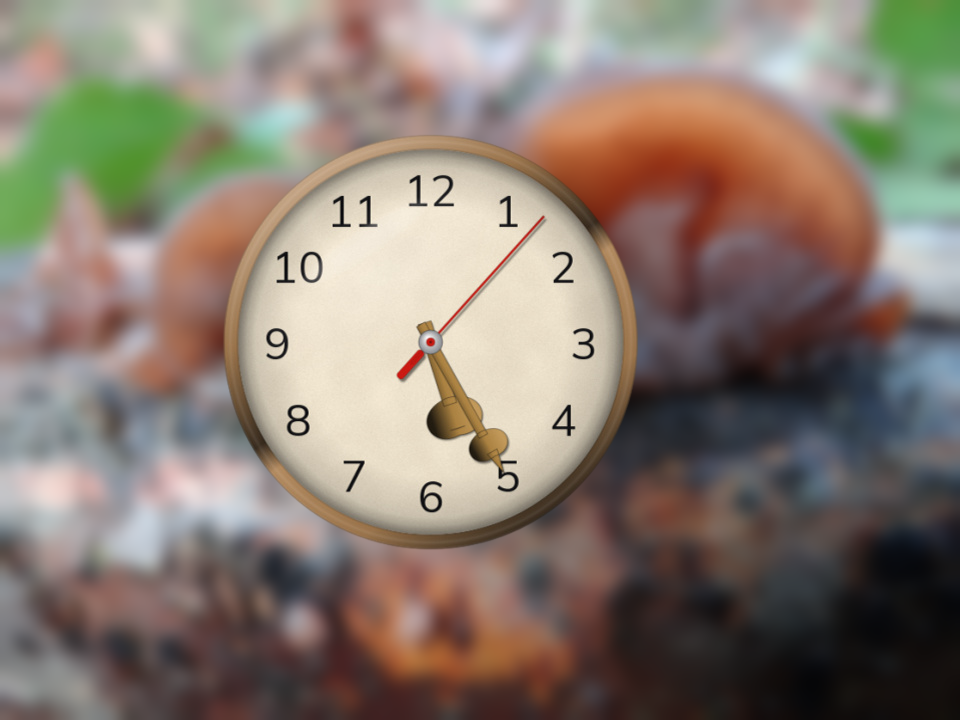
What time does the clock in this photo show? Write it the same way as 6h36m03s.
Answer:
5h25m07s
